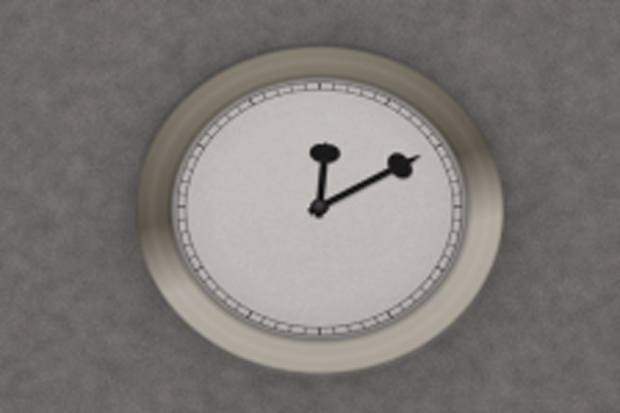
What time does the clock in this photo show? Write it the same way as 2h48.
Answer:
12h10
